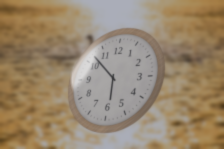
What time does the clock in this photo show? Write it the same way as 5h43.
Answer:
5h52
